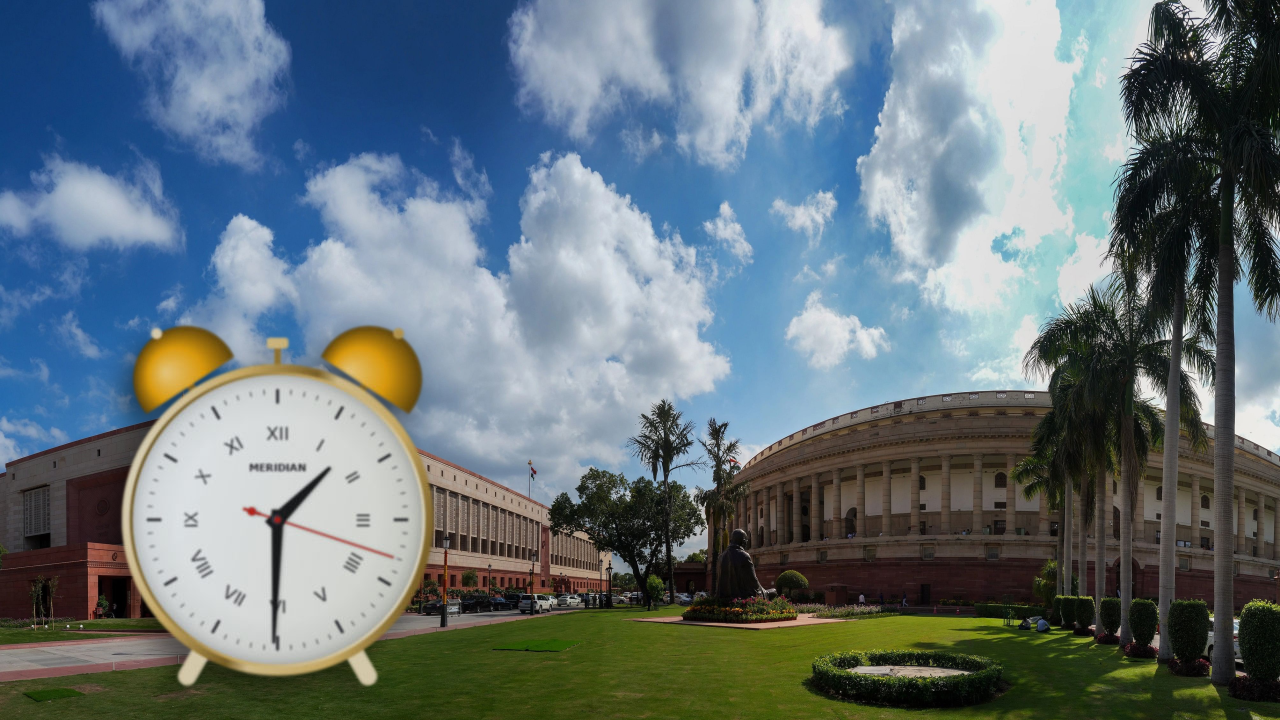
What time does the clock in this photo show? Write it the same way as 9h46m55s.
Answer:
1h30m18s
